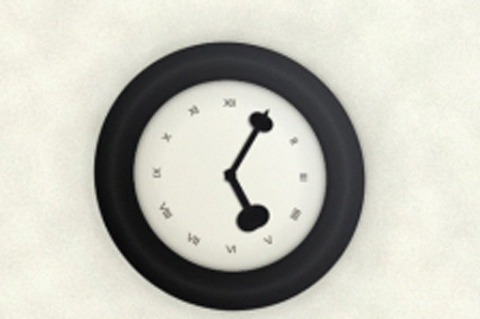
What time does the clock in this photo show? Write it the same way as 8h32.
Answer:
5h05
